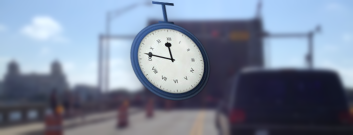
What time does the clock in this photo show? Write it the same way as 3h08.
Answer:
11h47
